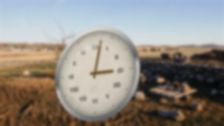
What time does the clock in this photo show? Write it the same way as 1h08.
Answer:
3h02
